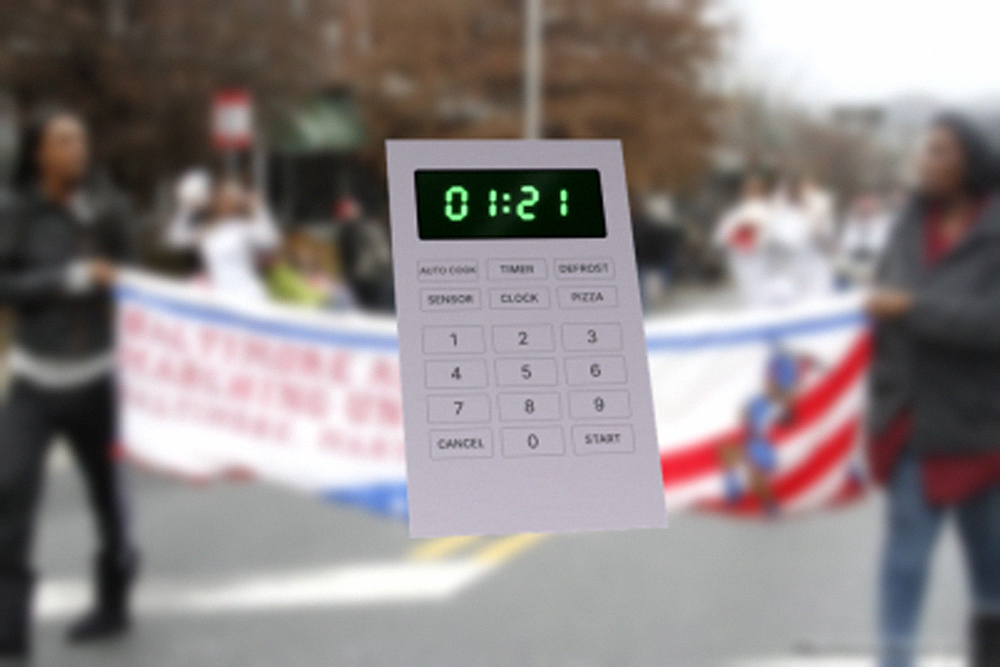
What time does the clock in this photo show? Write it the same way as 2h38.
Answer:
1h21
